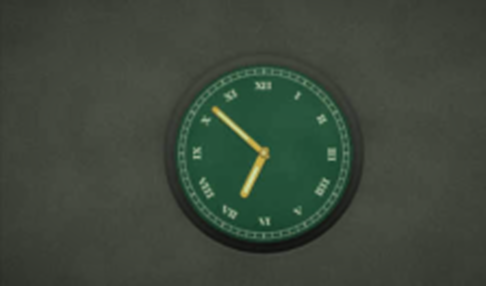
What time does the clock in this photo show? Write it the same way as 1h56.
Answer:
6h52
